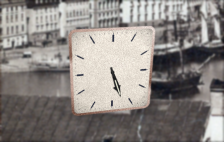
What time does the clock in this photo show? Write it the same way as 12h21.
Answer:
5h27
